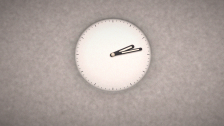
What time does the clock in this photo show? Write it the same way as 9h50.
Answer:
2h13
